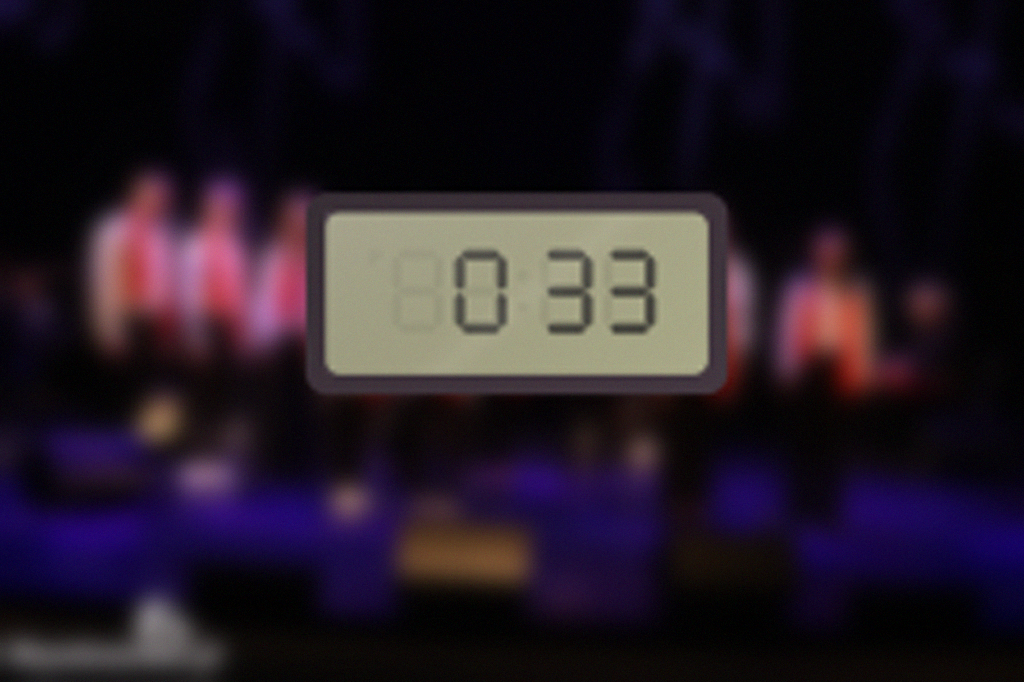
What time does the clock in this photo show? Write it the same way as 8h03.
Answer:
0h33
